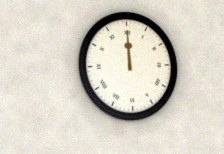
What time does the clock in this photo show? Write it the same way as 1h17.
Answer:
12h00
